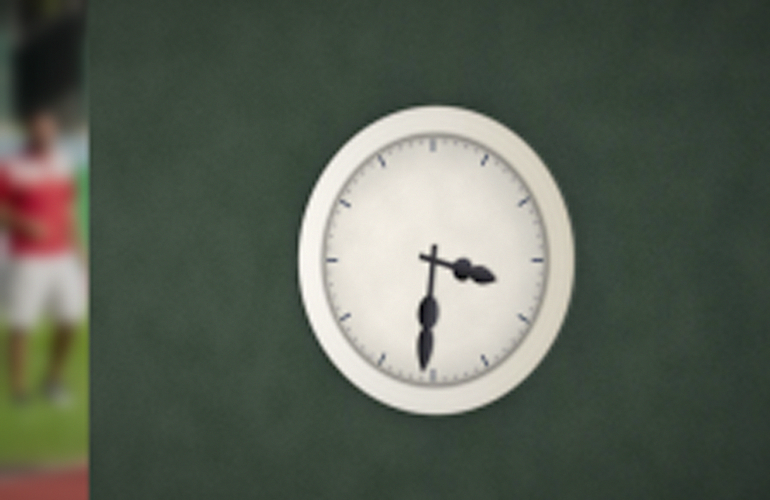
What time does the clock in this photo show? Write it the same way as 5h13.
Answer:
3h31
